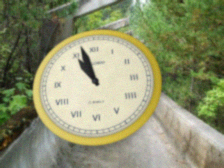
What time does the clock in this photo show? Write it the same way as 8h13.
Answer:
10h57
